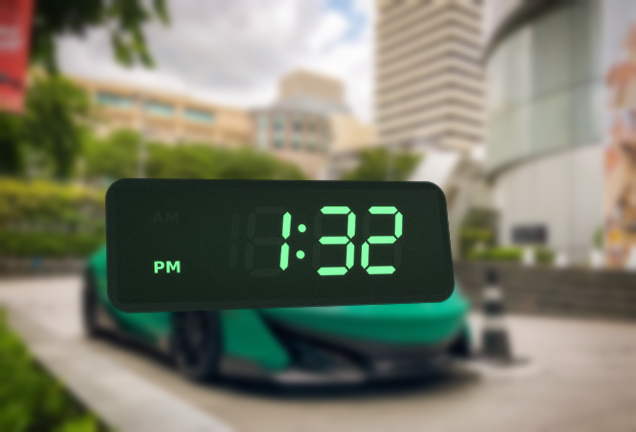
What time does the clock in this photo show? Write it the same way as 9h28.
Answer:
1h32
